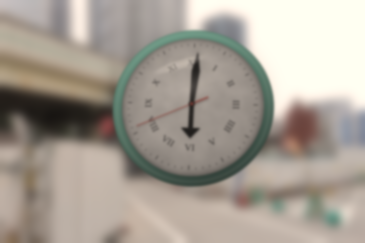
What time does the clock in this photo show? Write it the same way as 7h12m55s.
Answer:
6h00m41s
